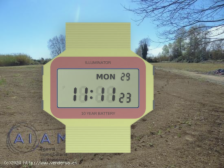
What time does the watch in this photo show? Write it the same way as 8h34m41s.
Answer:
11h11m23s
